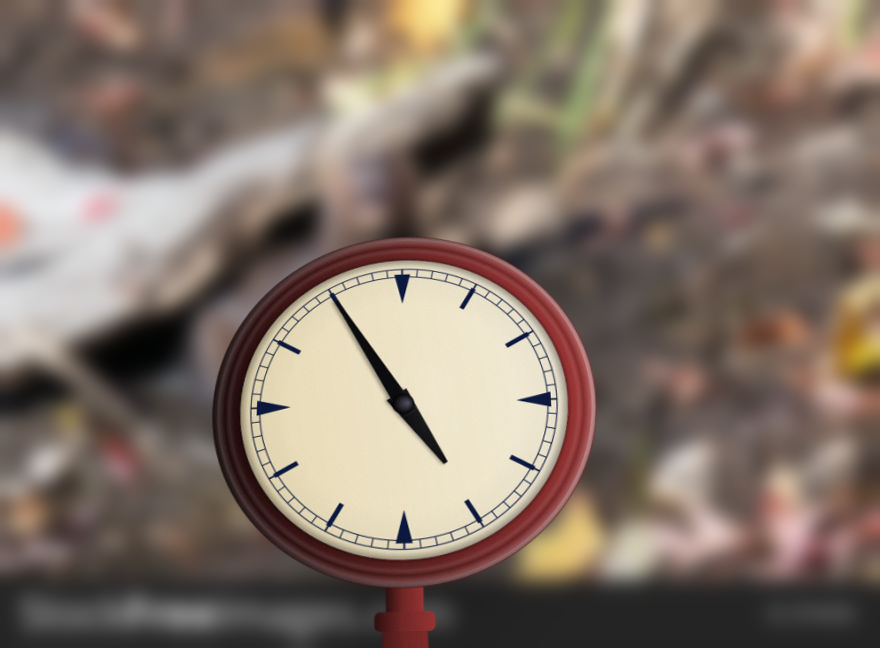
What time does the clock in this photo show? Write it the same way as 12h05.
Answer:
4h55
